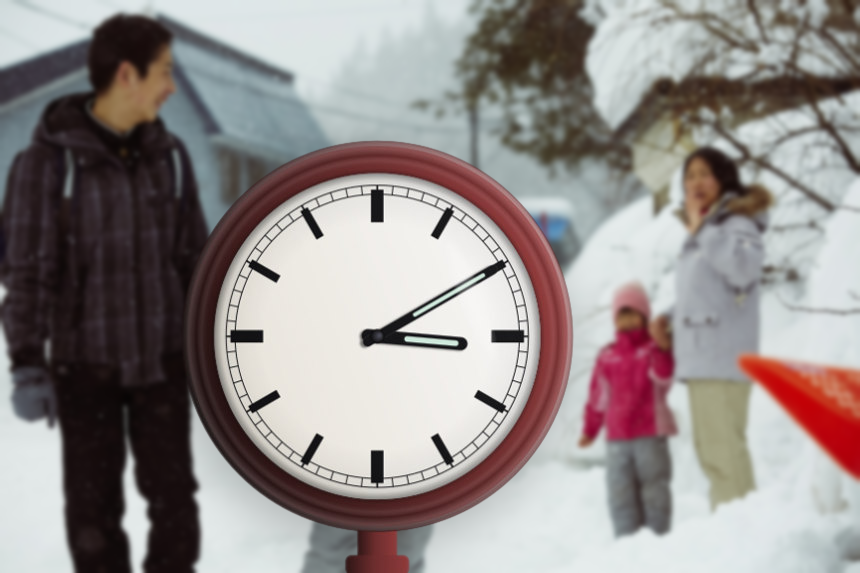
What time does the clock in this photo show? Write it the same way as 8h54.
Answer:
3h10
